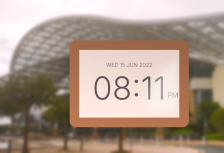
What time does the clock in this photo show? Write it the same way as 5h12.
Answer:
8h11
